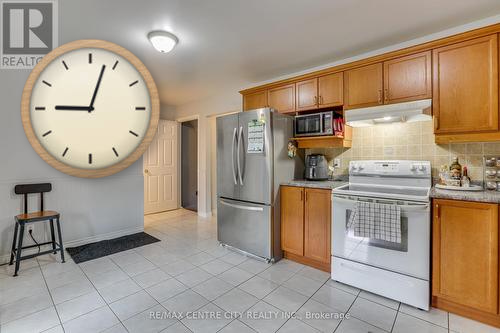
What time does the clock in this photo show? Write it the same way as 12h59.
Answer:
9h03
